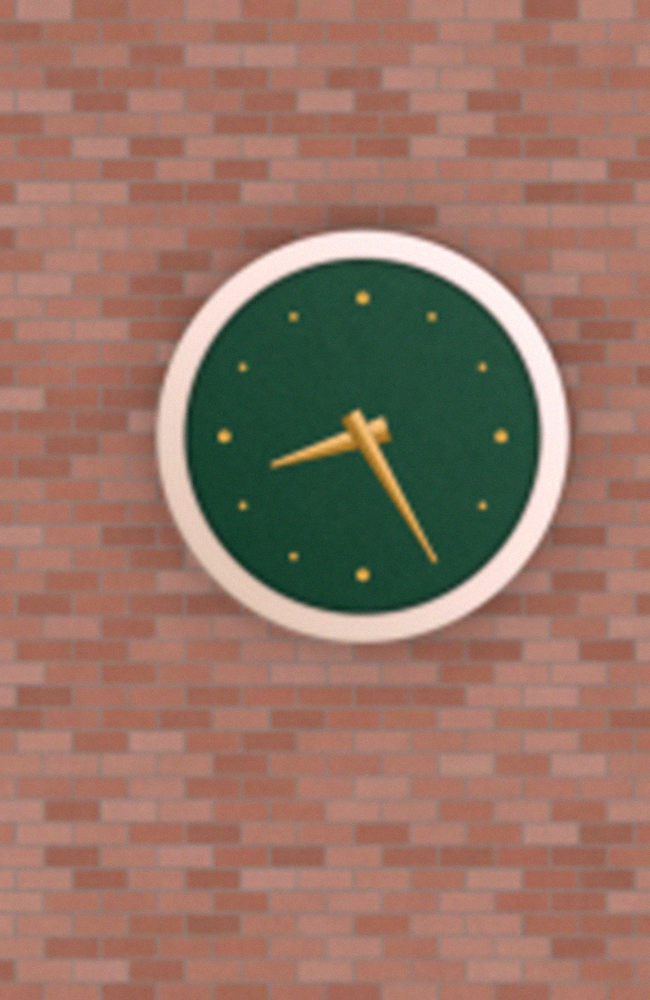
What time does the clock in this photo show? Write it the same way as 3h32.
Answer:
8h25
